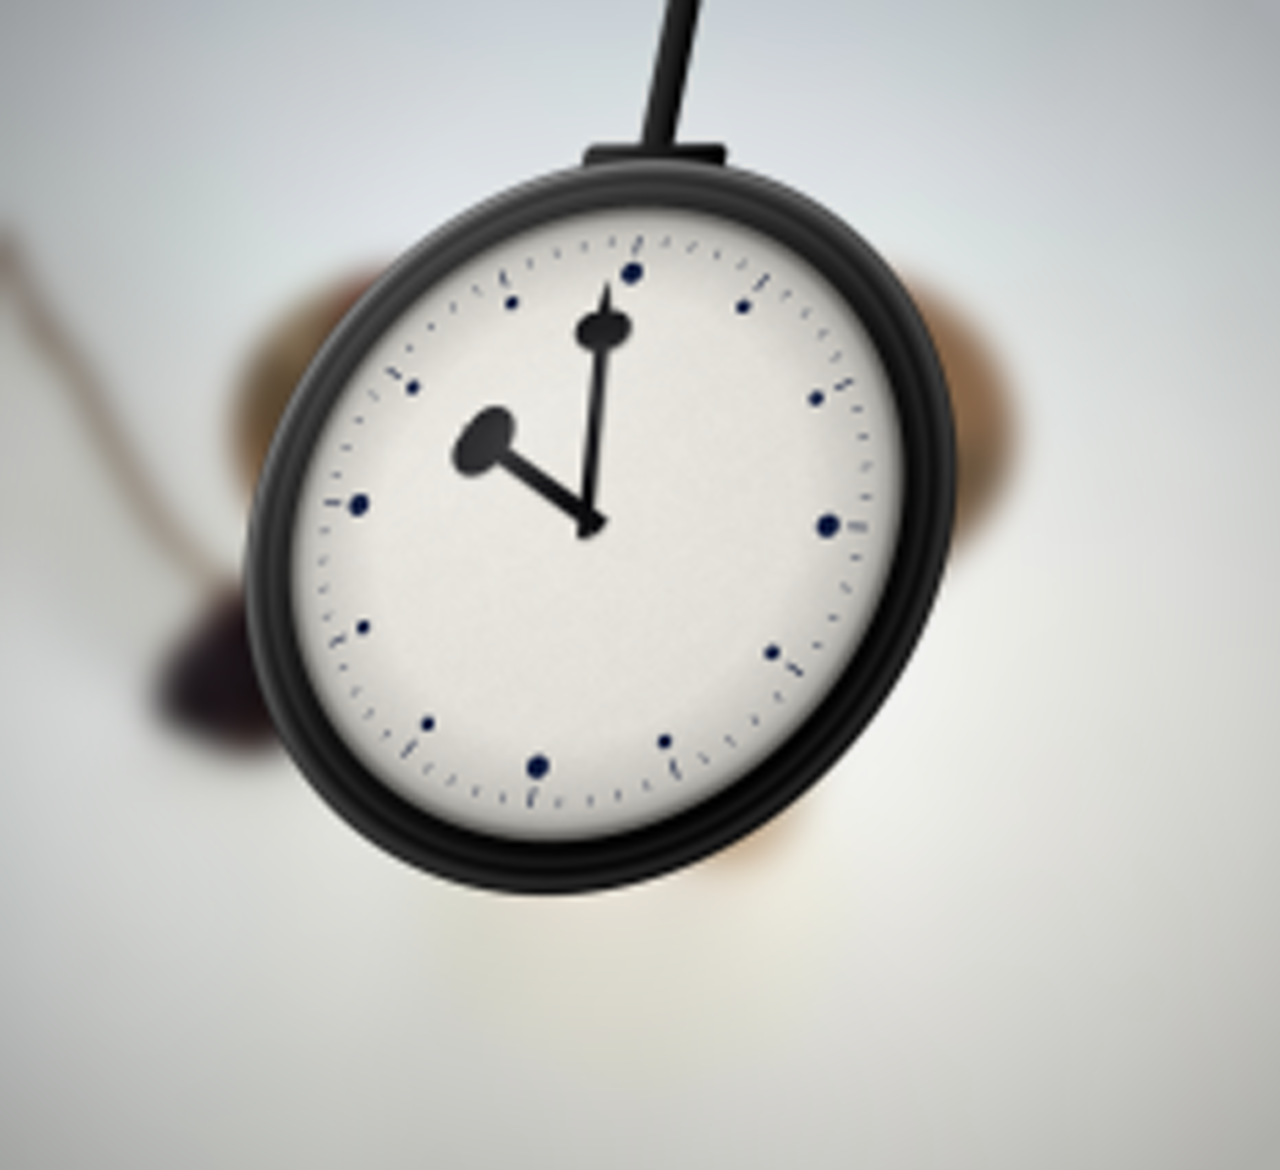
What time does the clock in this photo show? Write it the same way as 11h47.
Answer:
9h59
